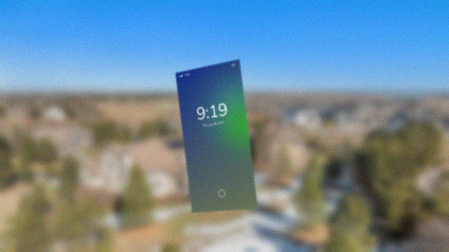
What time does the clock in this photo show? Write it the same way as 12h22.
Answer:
9h19
